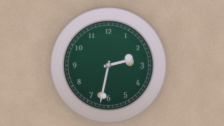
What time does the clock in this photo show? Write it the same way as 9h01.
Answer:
2h32
